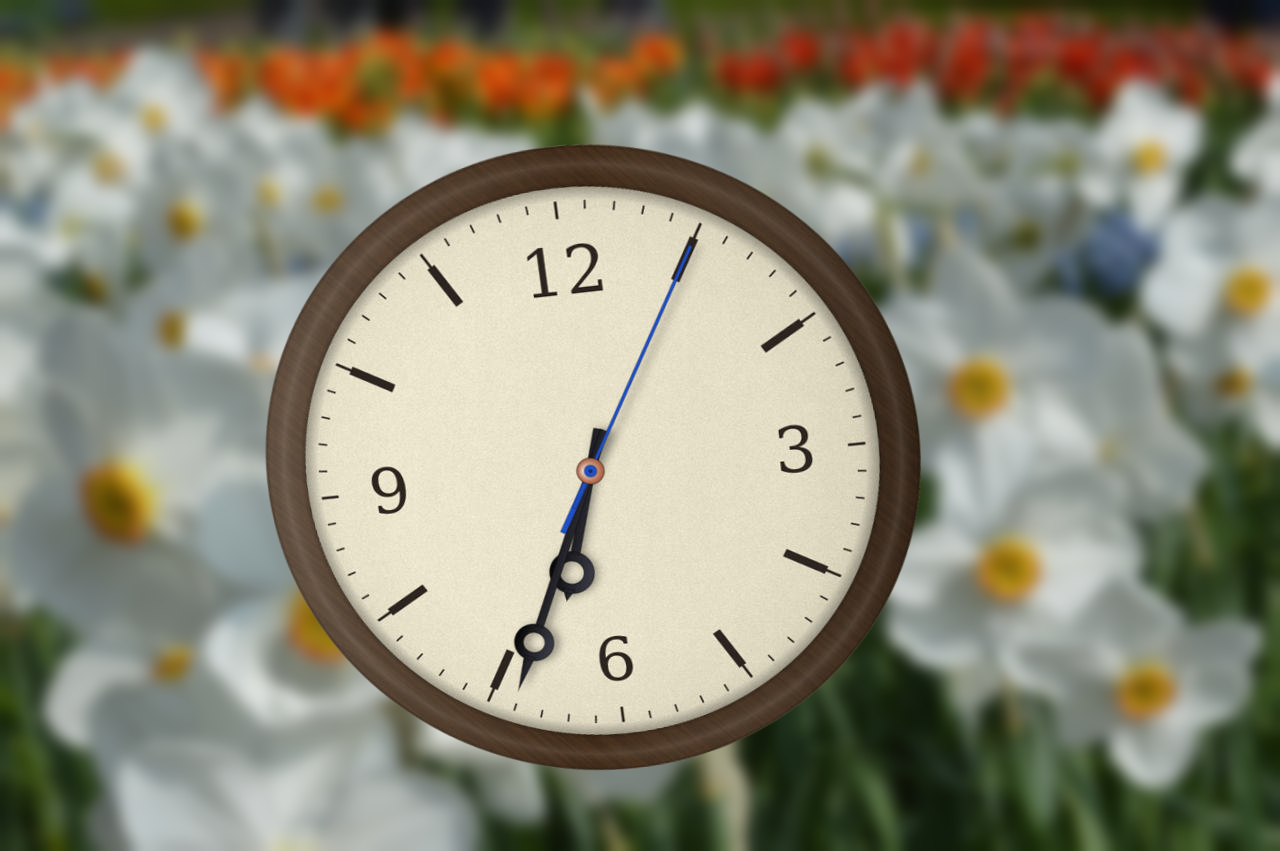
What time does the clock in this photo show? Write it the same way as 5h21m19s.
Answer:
6h34m05s
